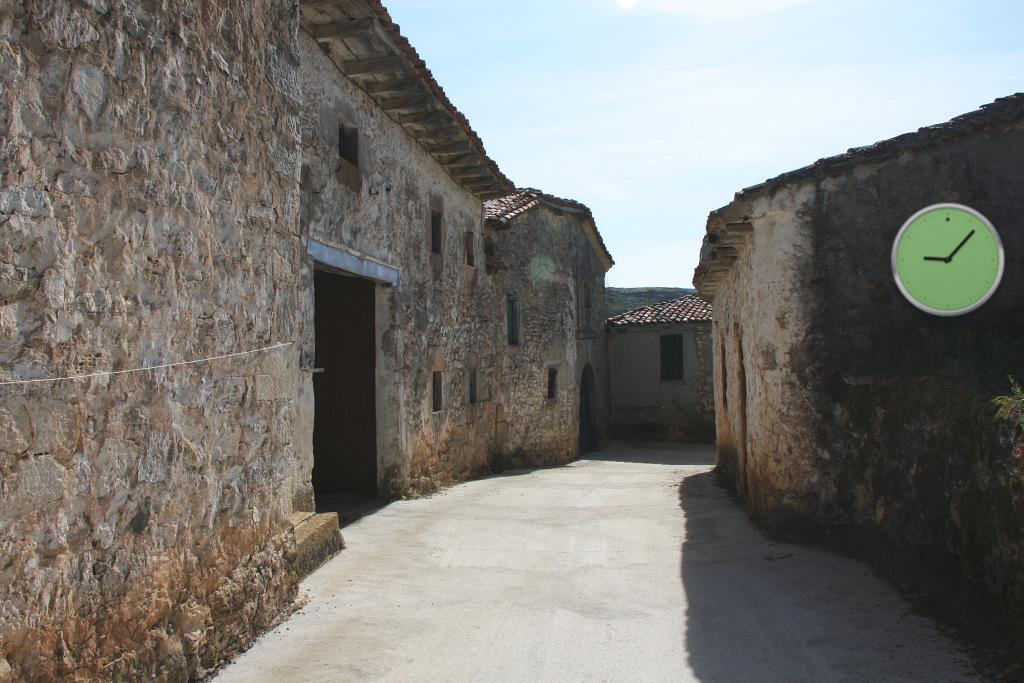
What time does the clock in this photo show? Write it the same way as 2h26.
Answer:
9h07
